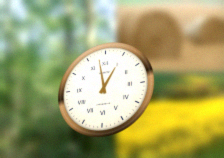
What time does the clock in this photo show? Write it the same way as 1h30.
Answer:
12h58
